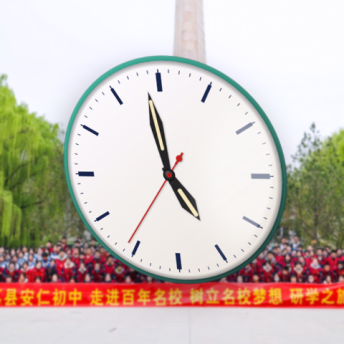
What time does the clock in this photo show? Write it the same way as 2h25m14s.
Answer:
4h58m36s
